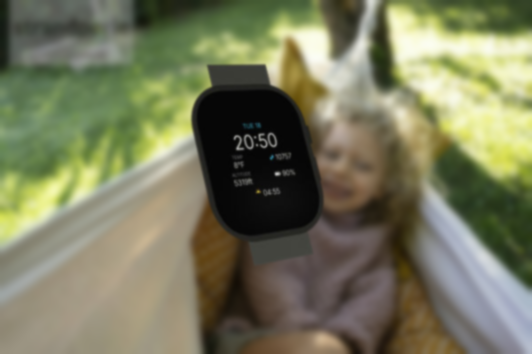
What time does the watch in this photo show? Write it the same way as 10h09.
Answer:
20h50
